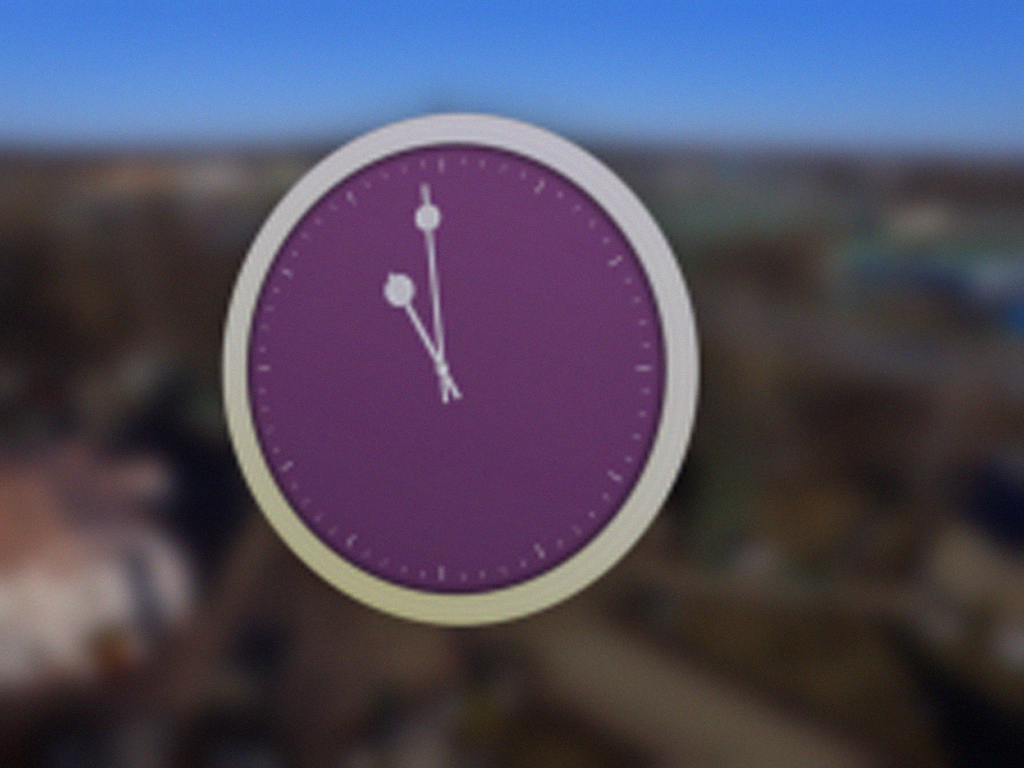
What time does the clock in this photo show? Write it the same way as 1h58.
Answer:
10h59
